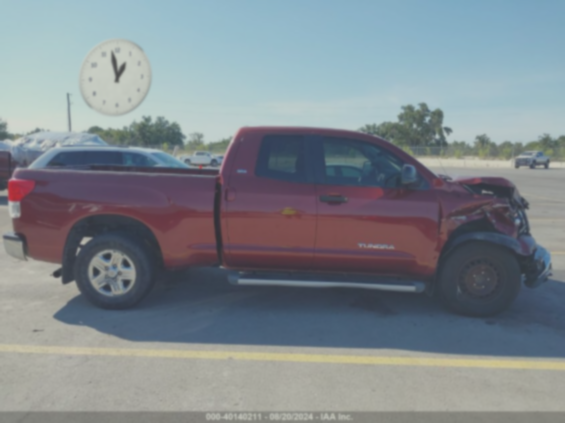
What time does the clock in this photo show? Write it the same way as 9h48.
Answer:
12h58
